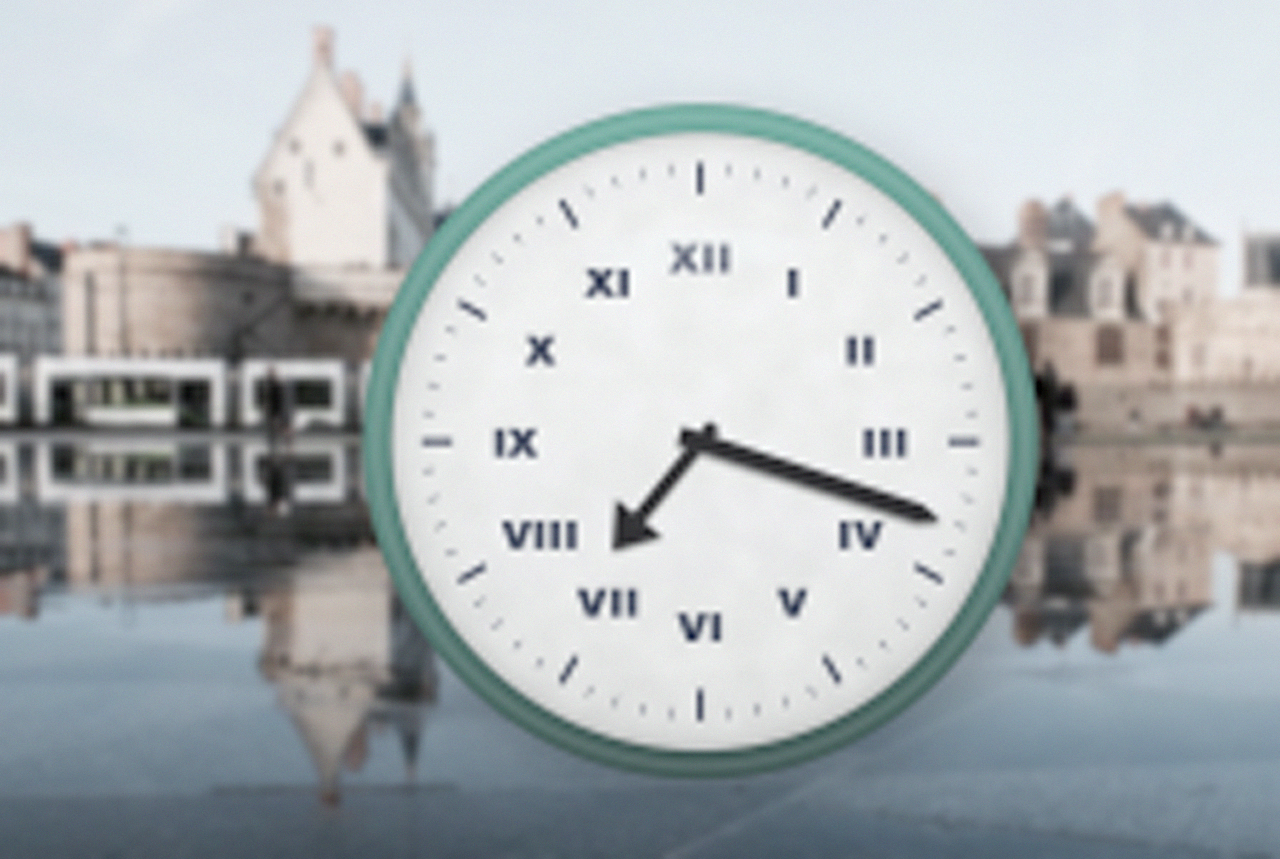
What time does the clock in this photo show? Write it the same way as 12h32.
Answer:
7h18
